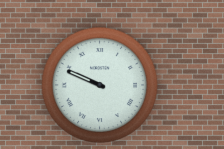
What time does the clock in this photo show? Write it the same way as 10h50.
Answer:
9h49
